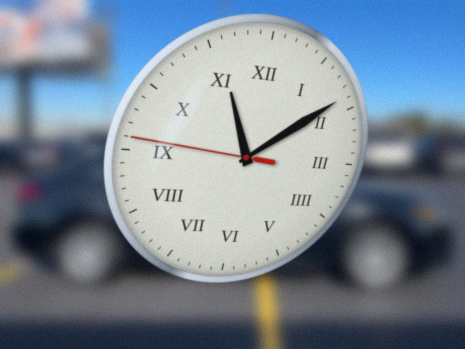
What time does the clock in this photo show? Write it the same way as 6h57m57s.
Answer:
11h08m46s
